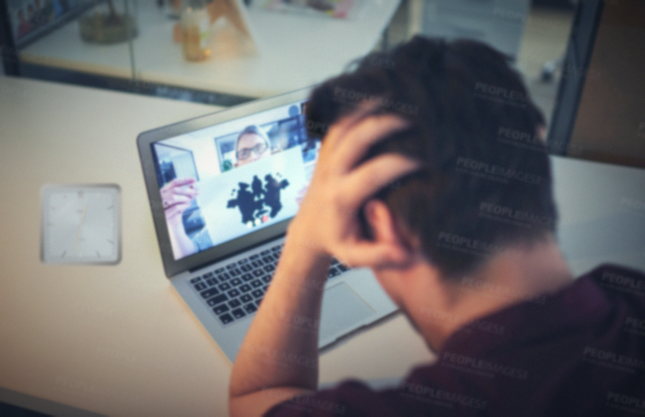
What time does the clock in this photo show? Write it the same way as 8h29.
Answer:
12h32
